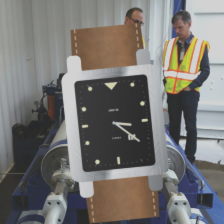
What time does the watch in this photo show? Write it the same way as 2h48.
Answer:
3h22
